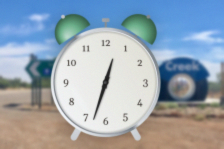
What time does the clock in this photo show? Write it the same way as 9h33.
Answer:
12h33
